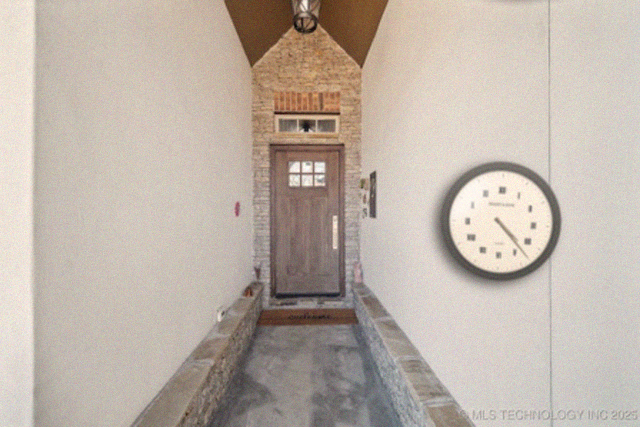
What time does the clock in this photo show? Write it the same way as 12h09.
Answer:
4h23
